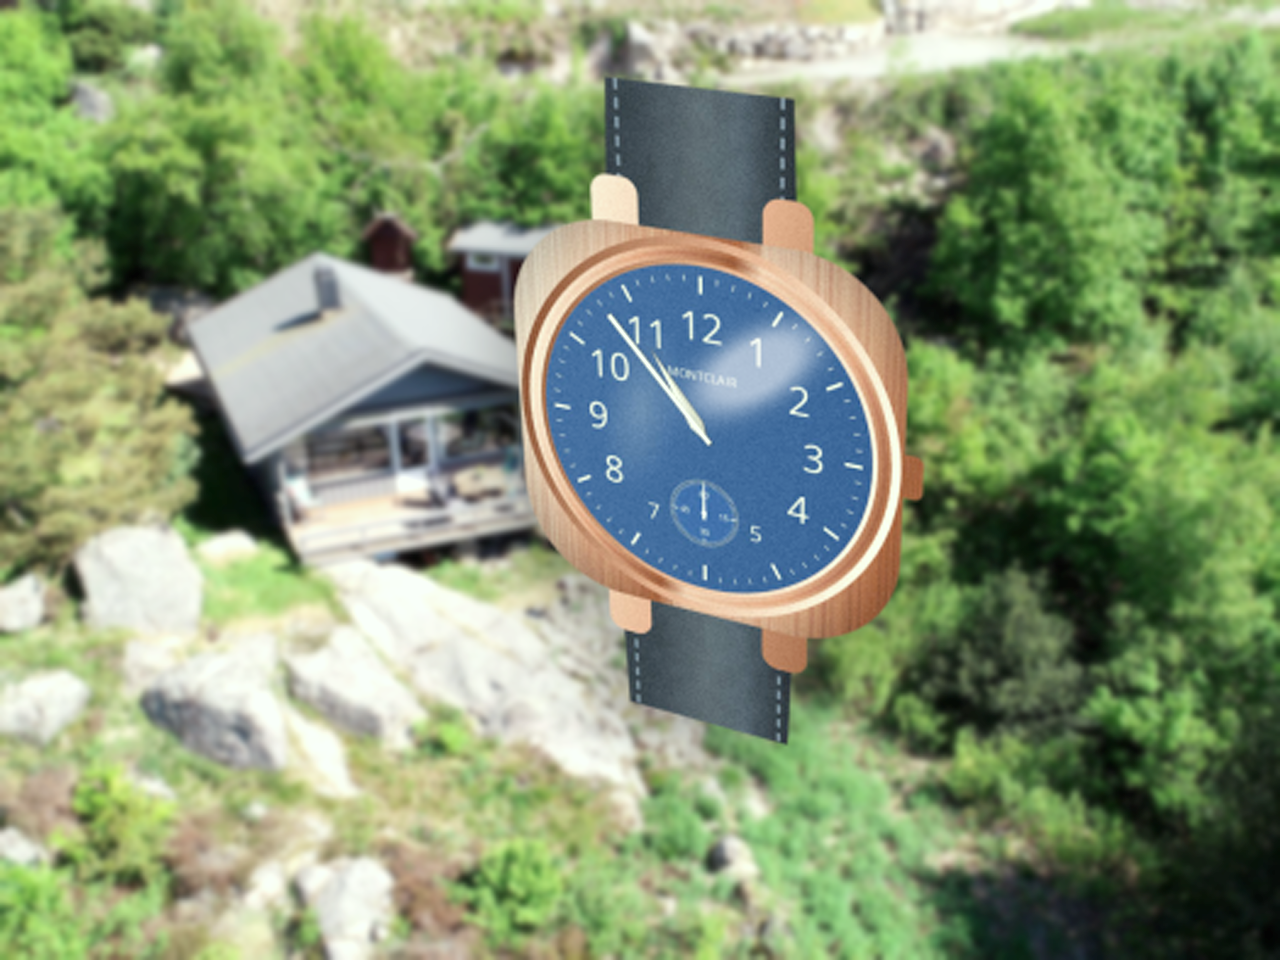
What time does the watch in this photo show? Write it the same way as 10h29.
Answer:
10h53
